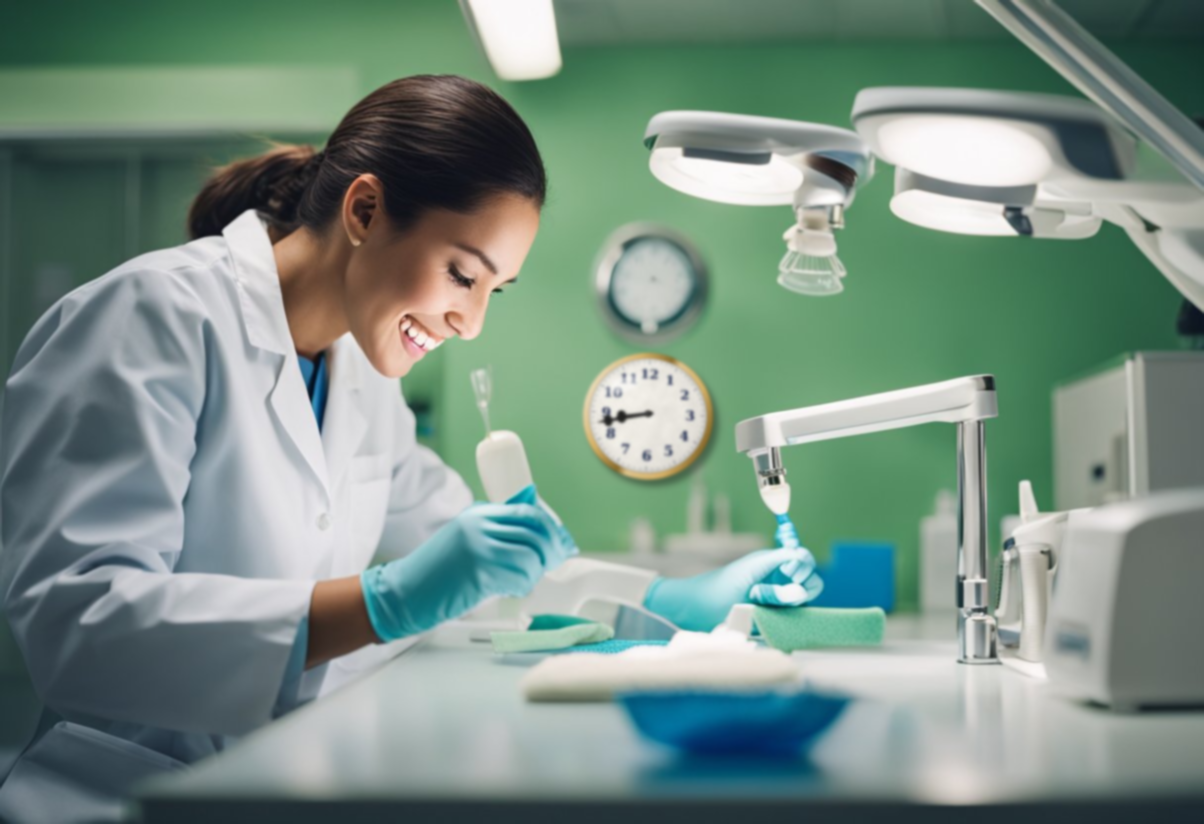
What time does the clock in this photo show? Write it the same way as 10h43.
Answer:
8h43
